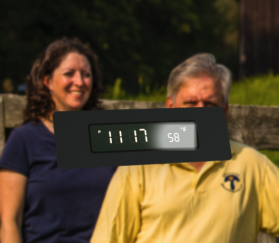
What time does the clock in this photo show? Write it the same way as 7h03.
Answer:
11h17
